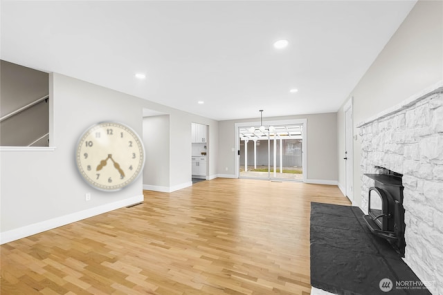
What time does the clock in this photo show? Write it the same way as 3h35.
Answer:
7h24
